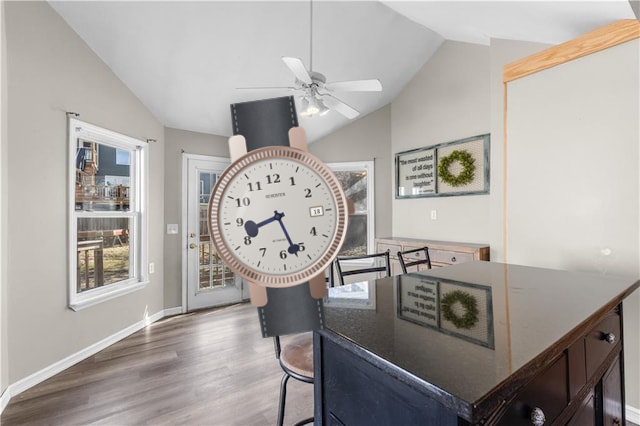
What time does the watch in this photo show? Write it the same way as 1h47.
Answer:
8h27
